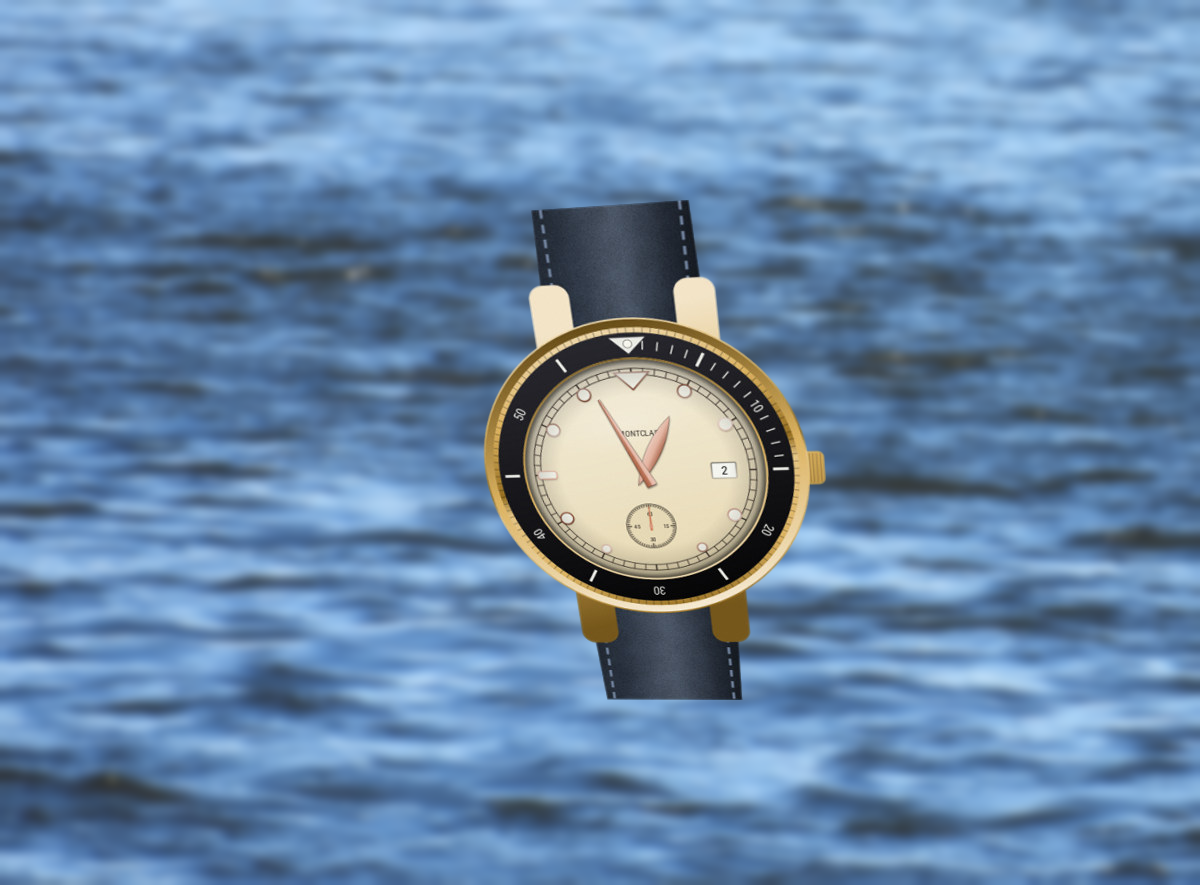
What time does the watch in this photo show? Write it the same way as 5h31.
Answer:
12h56
